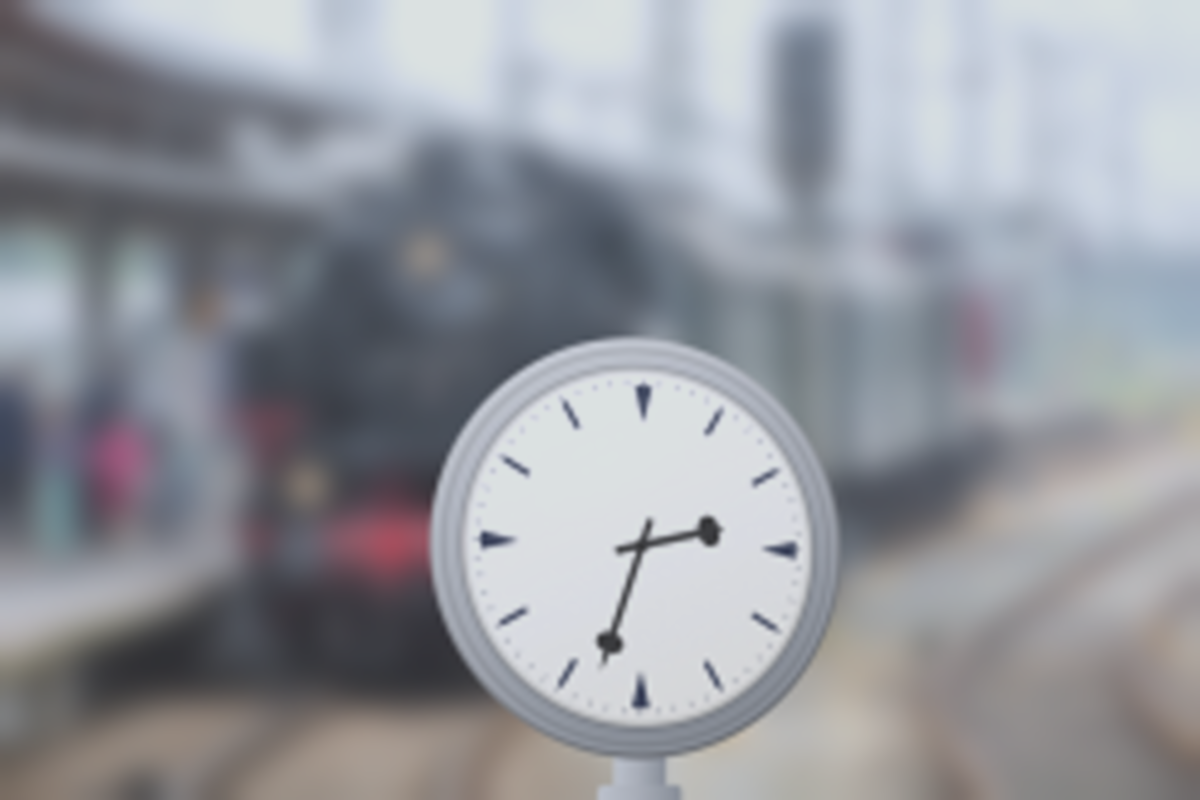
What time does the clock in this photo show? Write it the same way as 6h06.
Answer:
2h33
